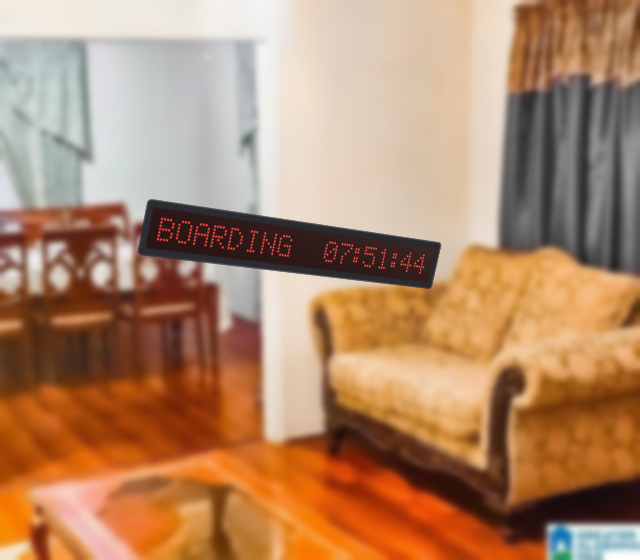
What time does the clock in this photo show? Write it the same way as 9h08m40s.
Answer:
7h51m44s
